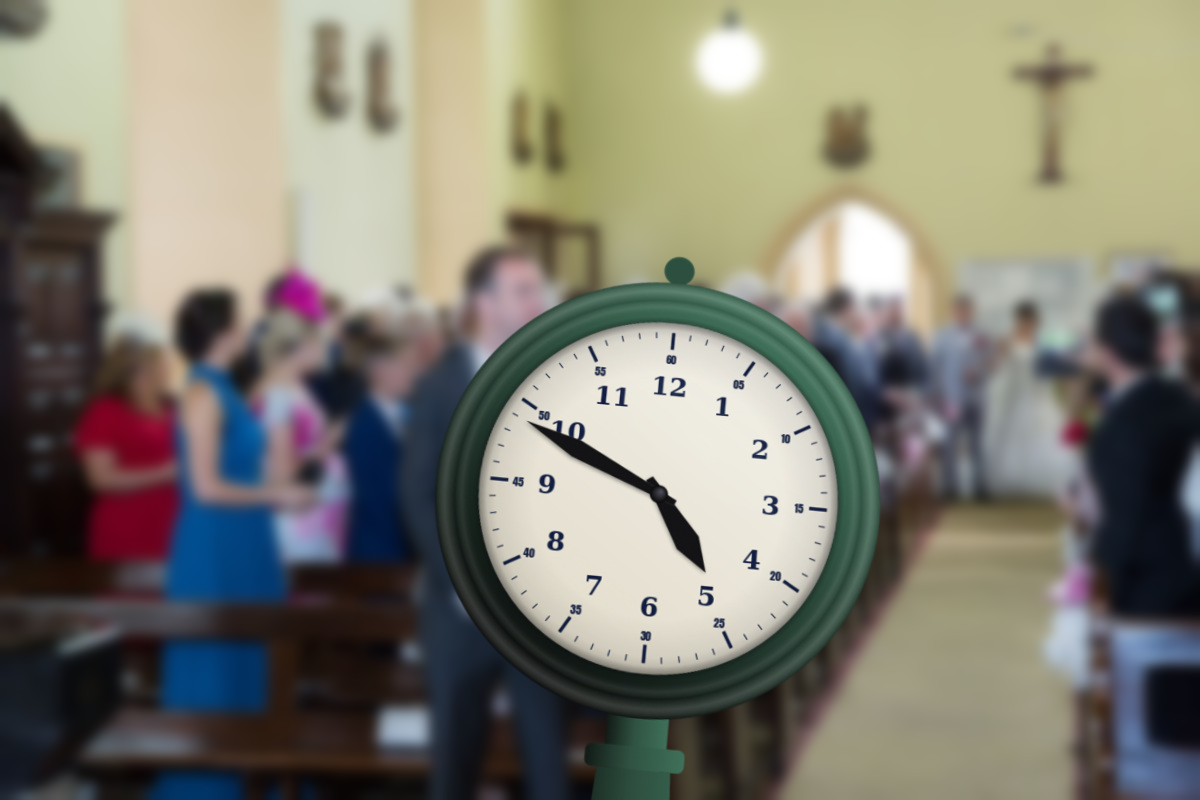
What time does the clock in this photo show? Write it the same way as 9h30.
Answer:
4h49
